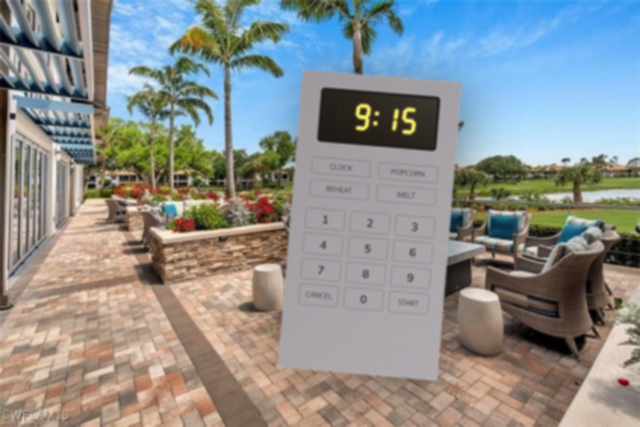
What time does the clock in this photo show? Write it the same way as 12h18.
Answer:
9h15
